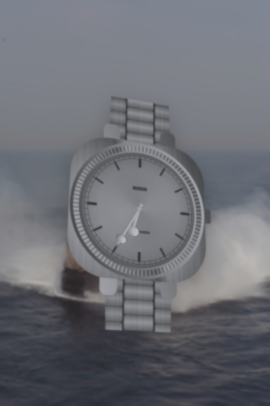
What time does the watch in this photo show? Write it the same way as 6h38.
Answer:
6h35
